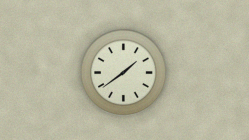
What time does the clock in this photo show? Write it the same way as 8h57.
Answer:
1h39
